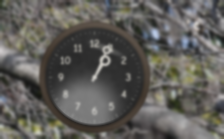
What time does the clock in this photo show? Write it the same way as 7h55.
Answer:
1h04
